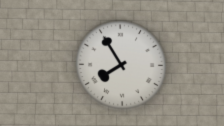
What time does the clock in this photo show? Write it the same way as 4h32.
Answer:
7h55
